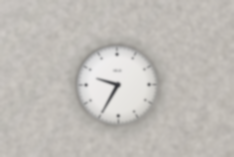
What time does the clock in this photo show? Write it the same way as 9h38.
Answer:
9h35
